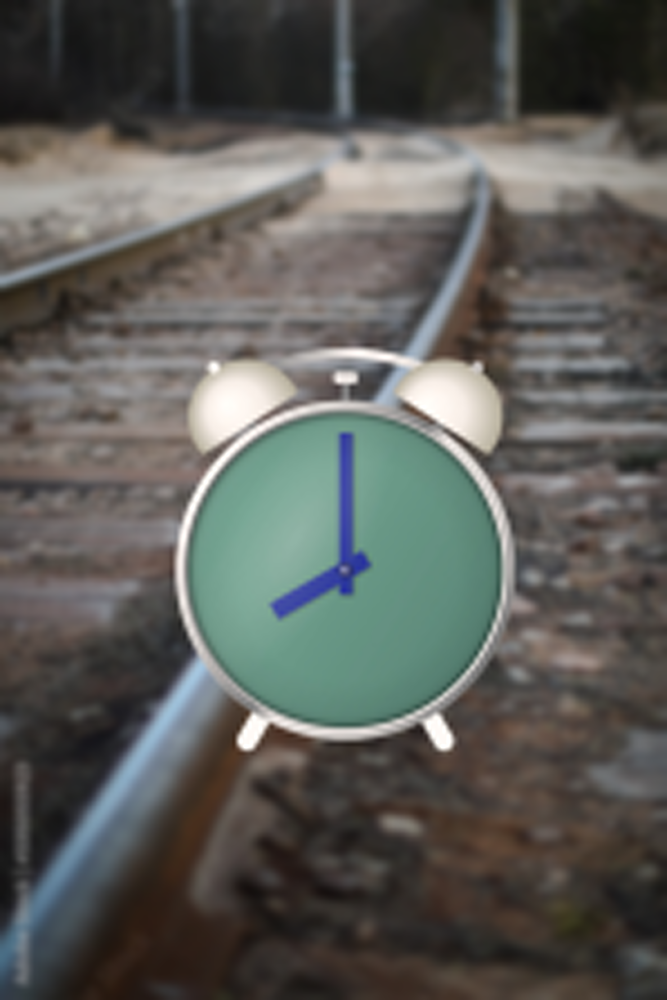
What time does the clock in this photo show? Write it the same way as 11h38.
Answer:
8h00
